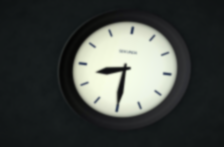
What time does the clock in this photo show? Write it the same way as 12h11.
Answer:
8h30
